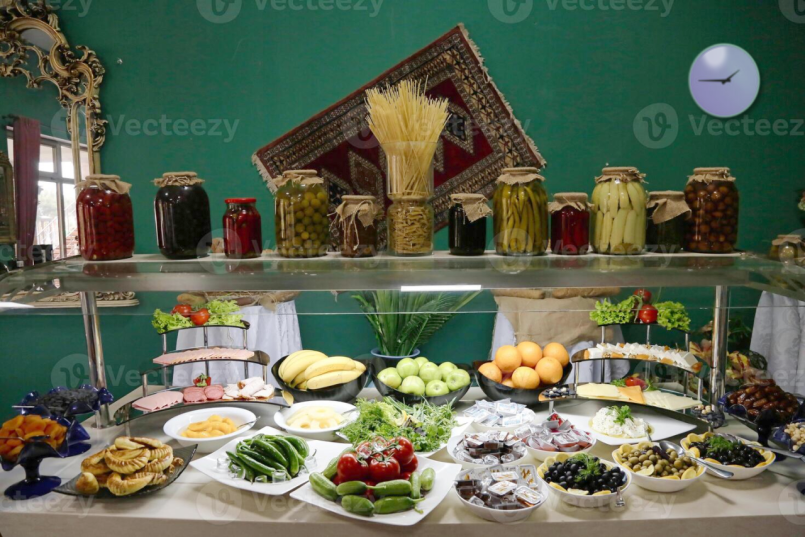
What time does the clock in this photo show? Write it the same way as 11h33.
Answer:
1h45
